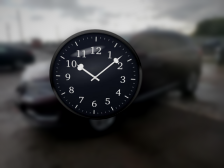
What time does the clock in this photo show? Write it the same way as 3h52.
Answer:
10h08
